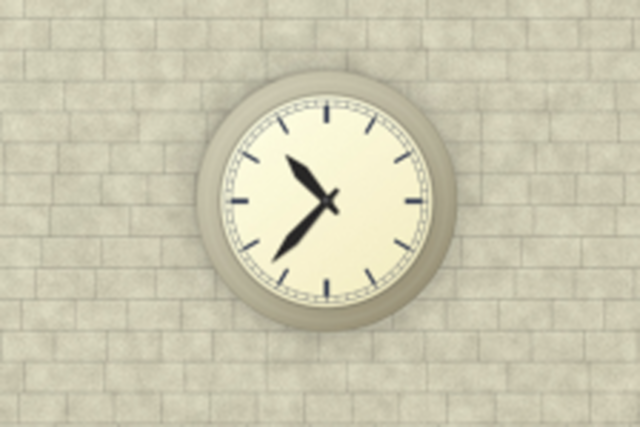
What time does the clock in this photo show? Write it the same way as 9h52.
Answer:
10h37
